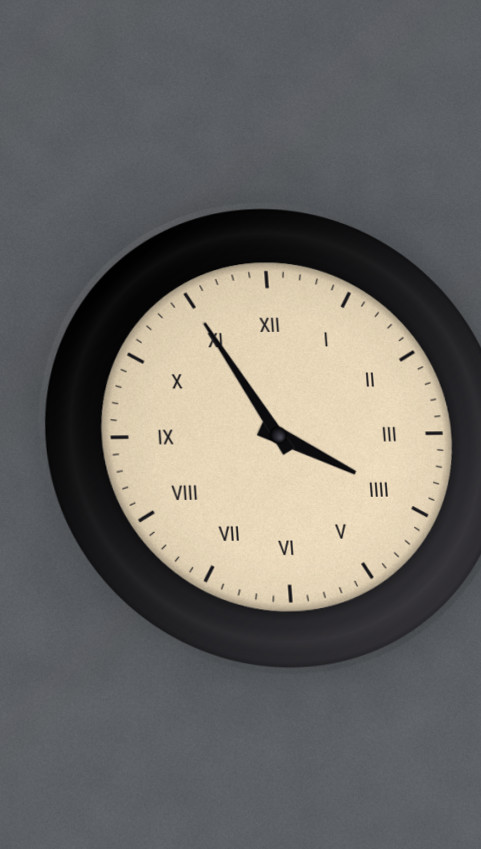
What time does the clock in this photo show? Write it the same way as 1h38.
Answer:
3h55
